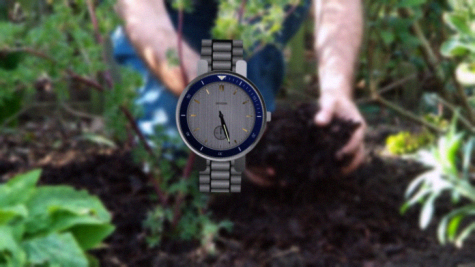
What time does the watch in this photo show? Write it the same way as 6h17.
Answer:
5h27
